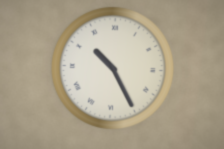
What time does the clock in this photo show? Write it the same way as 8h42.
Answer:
10h25
